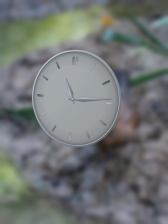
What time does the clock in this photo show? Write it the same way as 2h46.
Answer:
11h14
